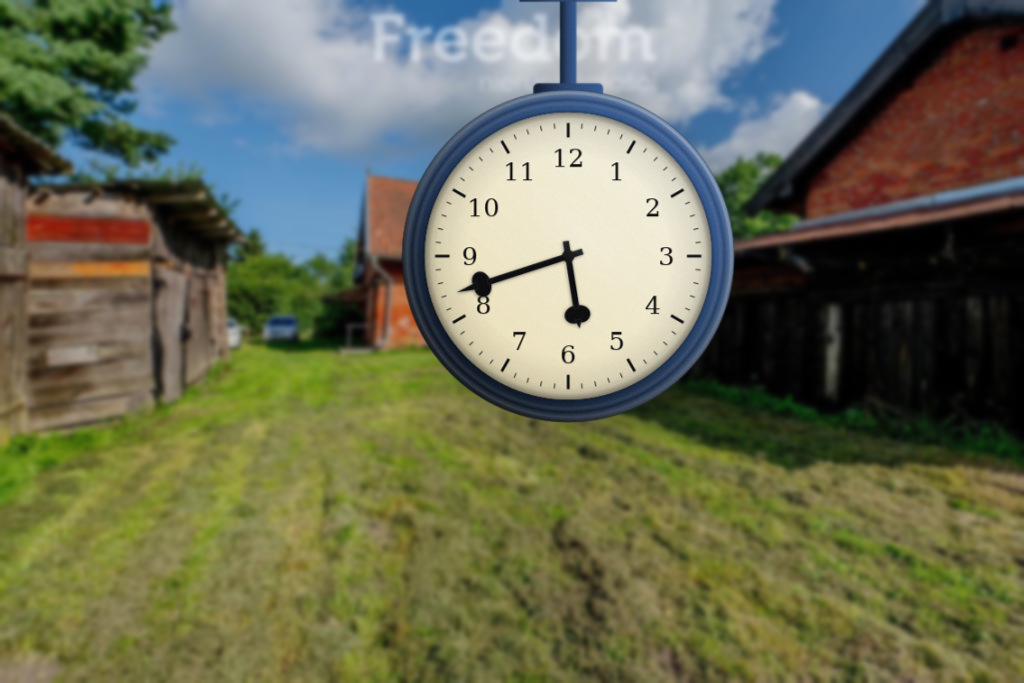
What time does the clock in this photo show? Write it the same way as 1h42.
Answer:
5h42
